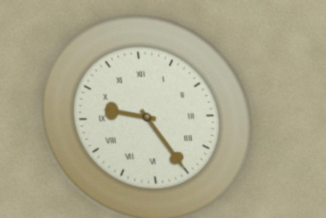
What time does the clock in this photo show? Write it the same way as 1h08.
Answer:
9h25
